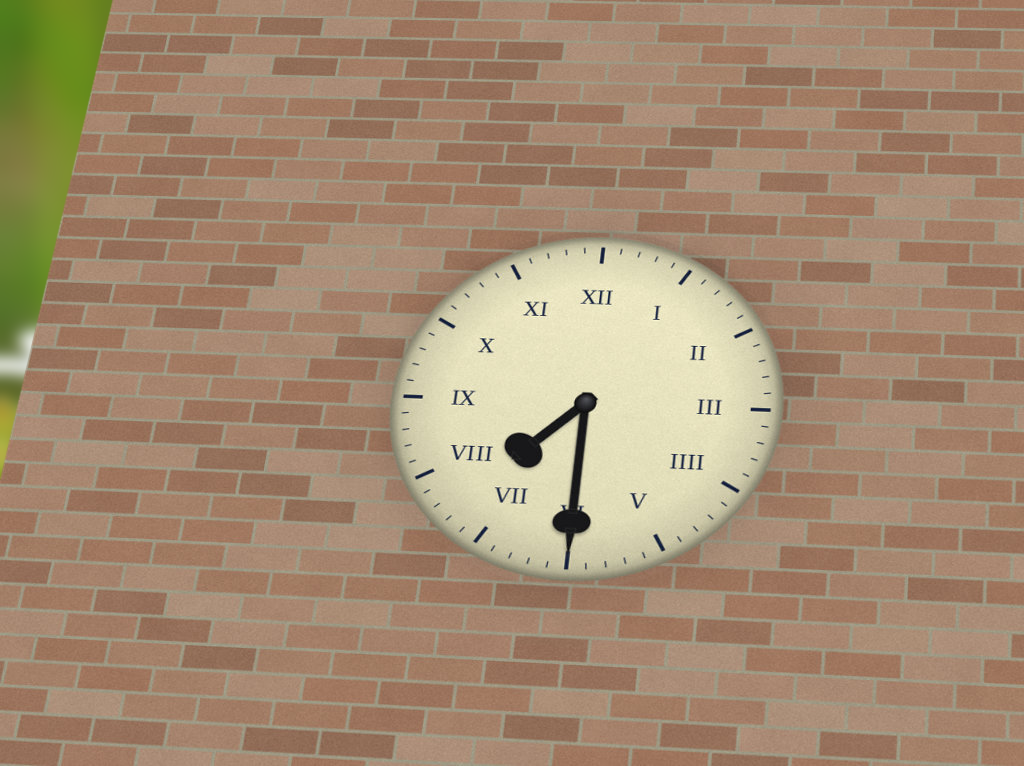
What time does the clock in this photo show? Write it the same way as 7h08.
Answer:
7h30
